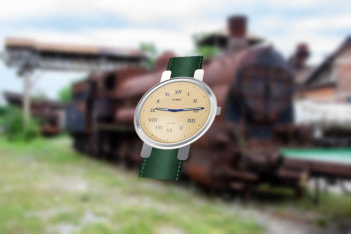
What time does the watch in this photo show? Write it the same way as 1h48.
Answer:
9h14
